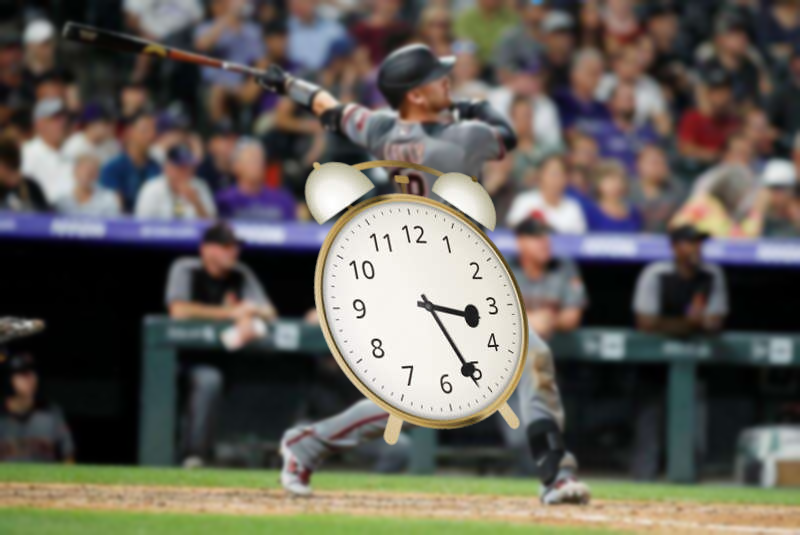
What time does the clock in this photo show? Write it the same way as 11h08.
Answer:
3h26
